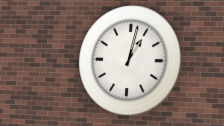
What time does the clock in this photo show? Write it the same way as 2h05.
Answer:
1h02
